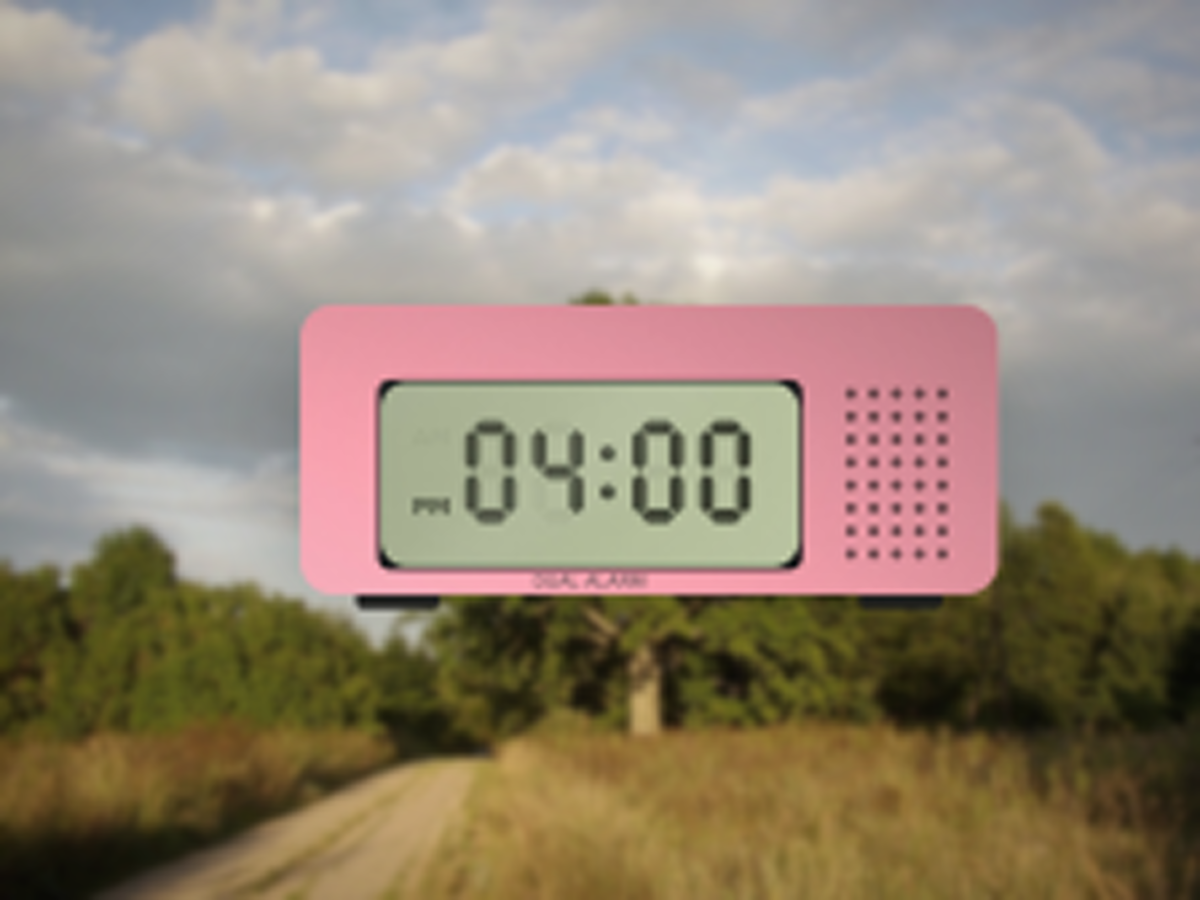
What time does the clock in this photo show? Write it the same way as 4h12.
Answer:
4h00
